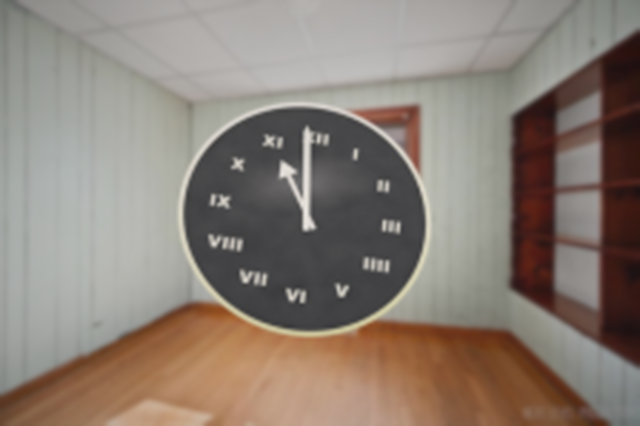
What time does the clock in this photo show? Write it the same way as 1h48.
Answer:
10h59
